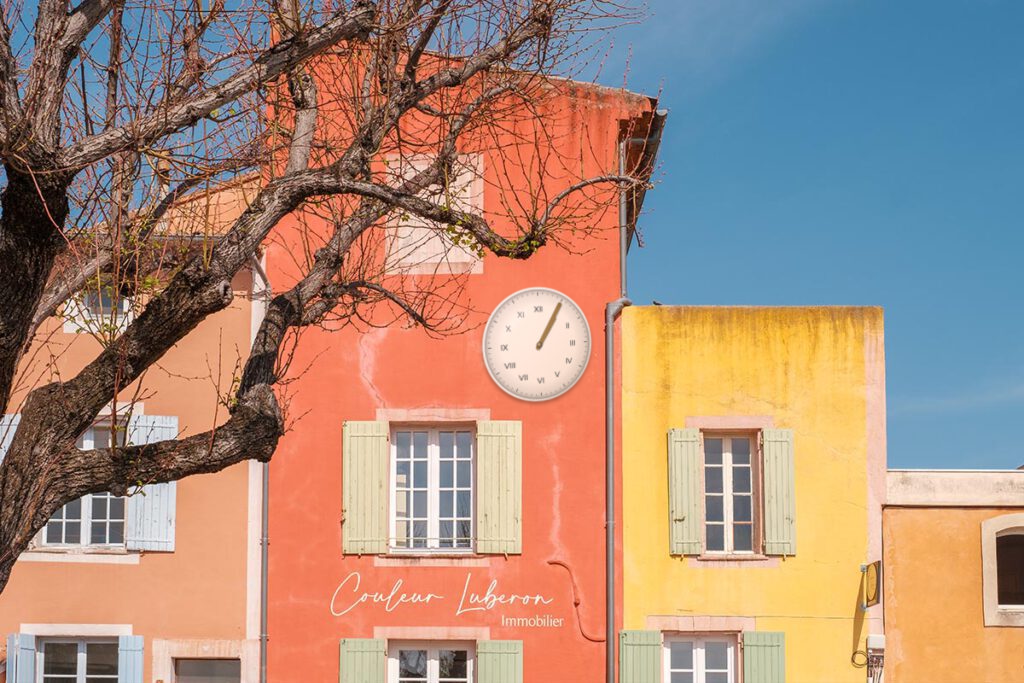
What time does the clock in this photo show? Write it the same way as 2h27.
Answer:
1h05
